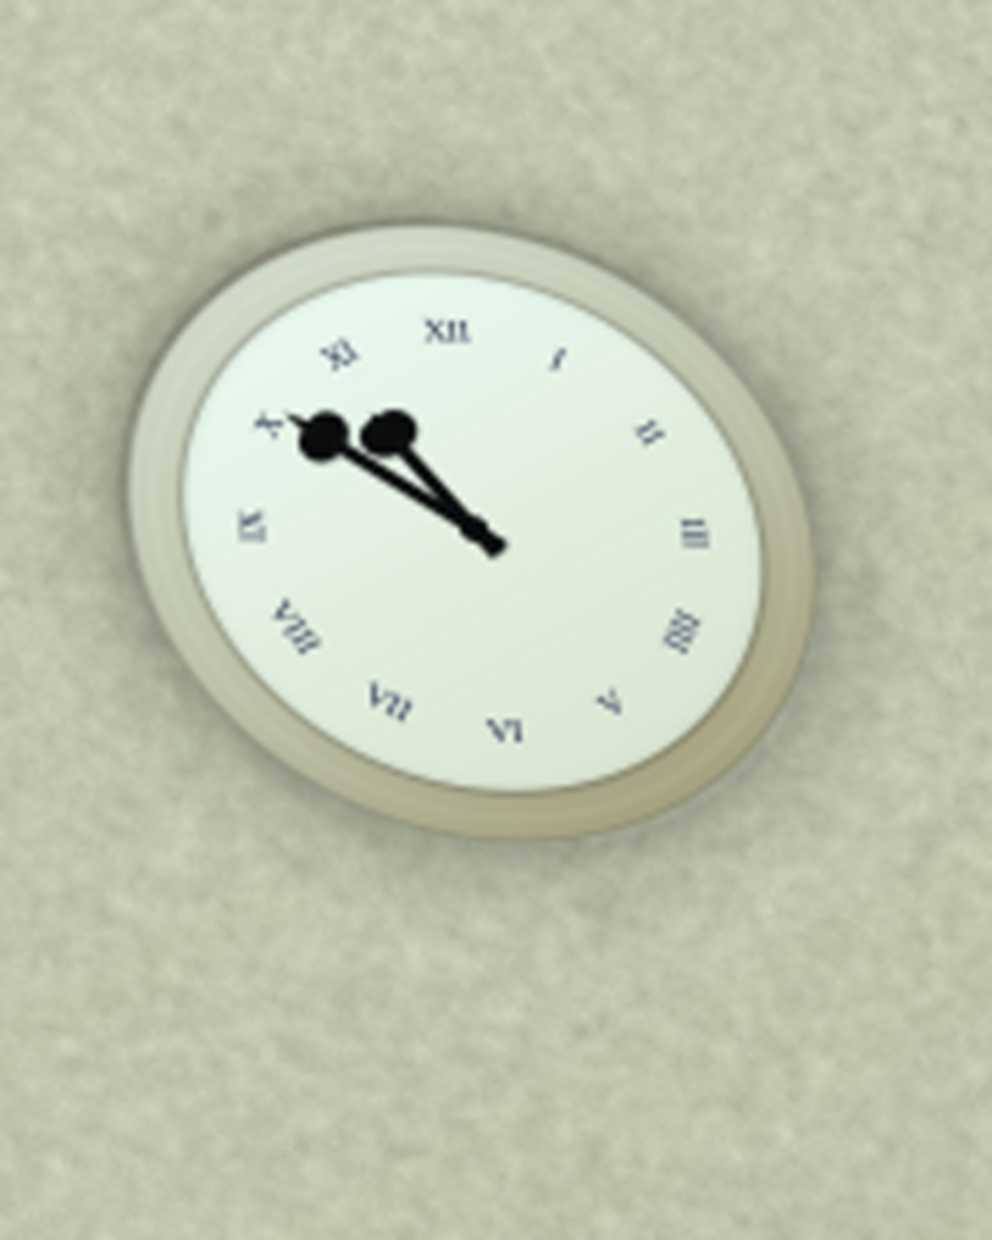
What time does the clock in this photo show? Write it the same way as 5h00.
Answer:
10h51
